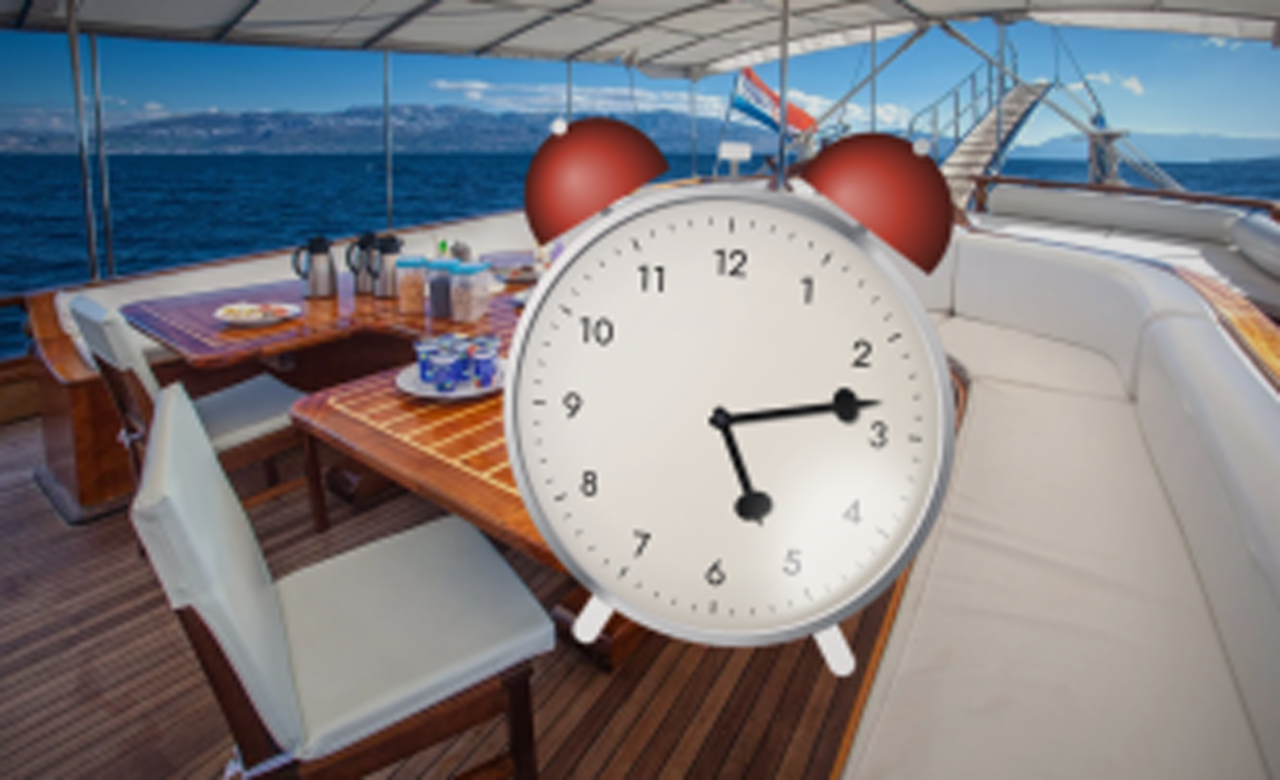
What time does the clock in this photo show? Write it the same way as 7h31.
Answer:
5h13
